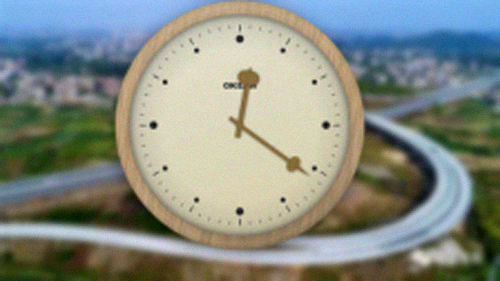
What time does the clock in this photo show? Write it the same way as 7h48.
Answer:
12h21
